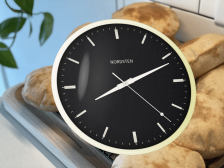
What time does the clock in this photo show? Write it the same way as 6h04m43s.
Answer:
8h11m23s
